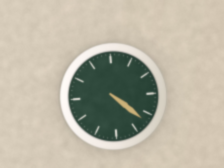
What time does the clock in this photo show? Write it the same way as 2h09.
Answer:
4h22
